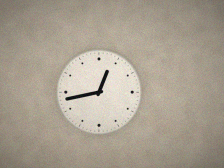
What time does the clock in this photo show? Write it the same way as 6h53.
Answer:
12h43
